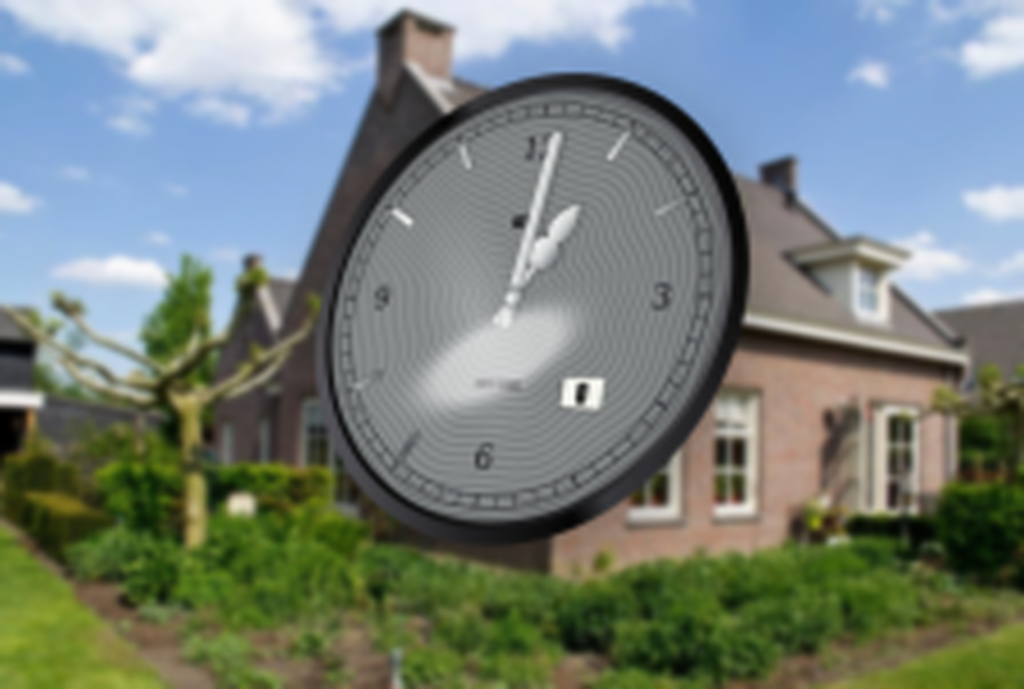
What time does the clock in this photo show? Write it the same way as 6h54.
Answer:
1h01
